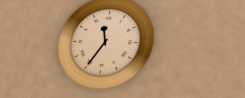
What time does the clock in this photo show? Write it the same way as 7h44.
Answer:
11h35
